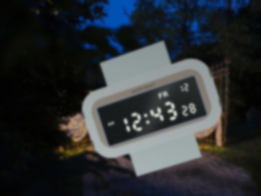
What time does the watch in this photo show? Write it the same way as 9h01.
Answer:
12h43
